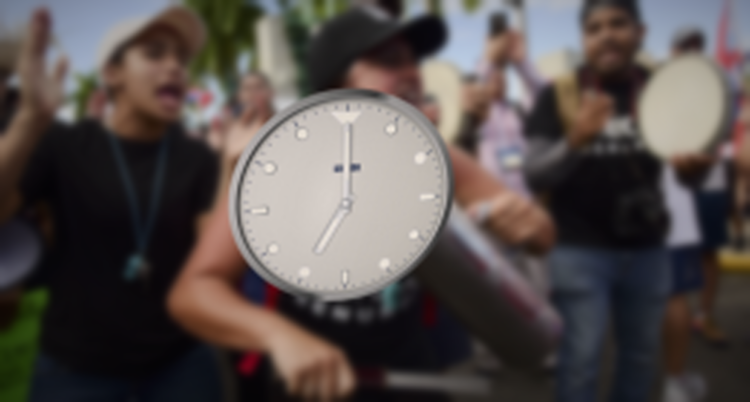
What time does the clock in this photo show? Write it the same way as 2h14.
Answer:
7h00
